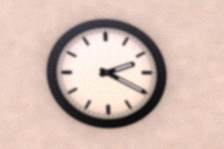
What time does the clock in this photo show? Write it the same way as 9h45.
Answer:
2h20
